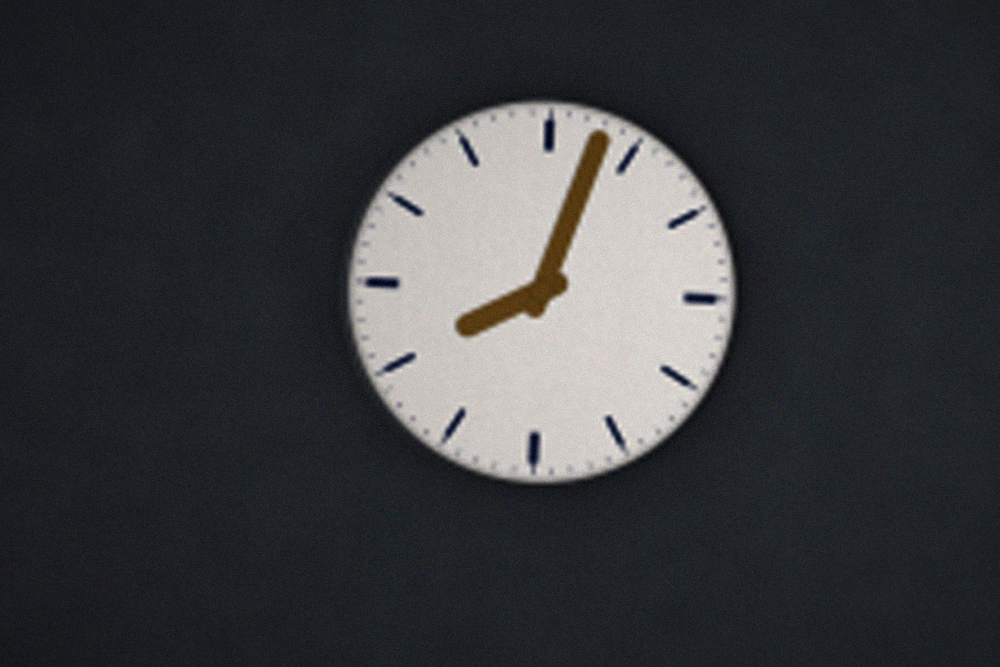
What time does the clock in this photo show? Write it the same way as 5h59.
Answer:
8h03
